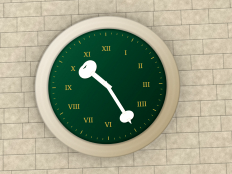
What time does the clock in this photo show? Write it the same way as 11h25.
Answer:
10h25
